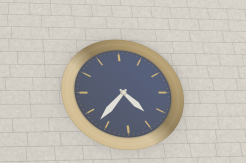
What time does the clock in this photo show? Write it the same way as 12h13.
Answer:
4h37
